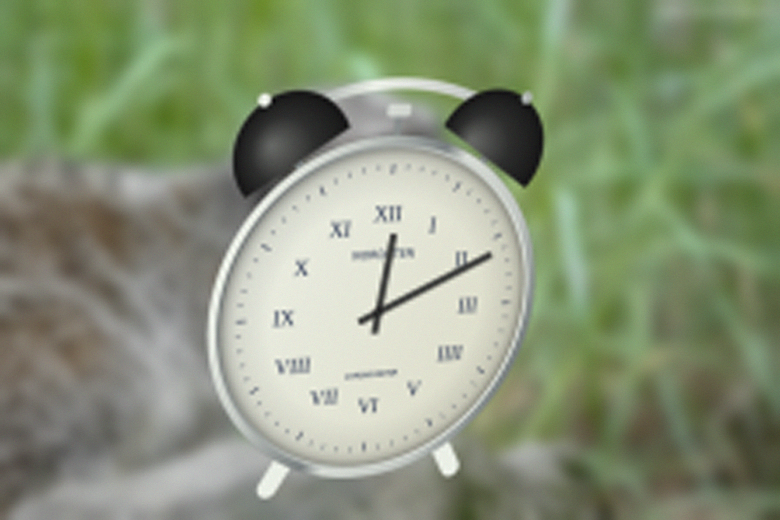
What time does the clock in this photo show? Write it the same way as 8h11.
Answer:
12h11
